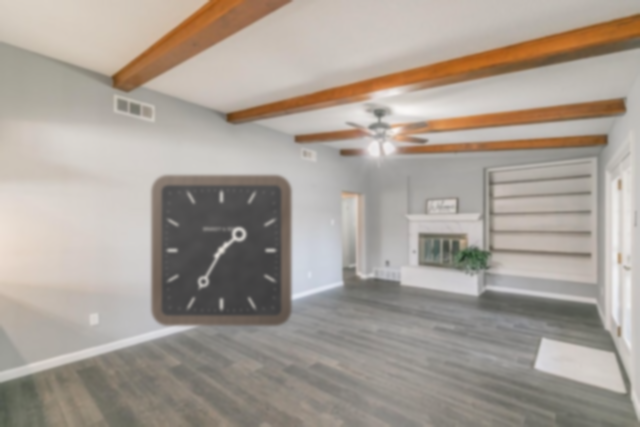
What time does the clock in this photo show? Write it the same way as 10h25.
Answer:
1h35
